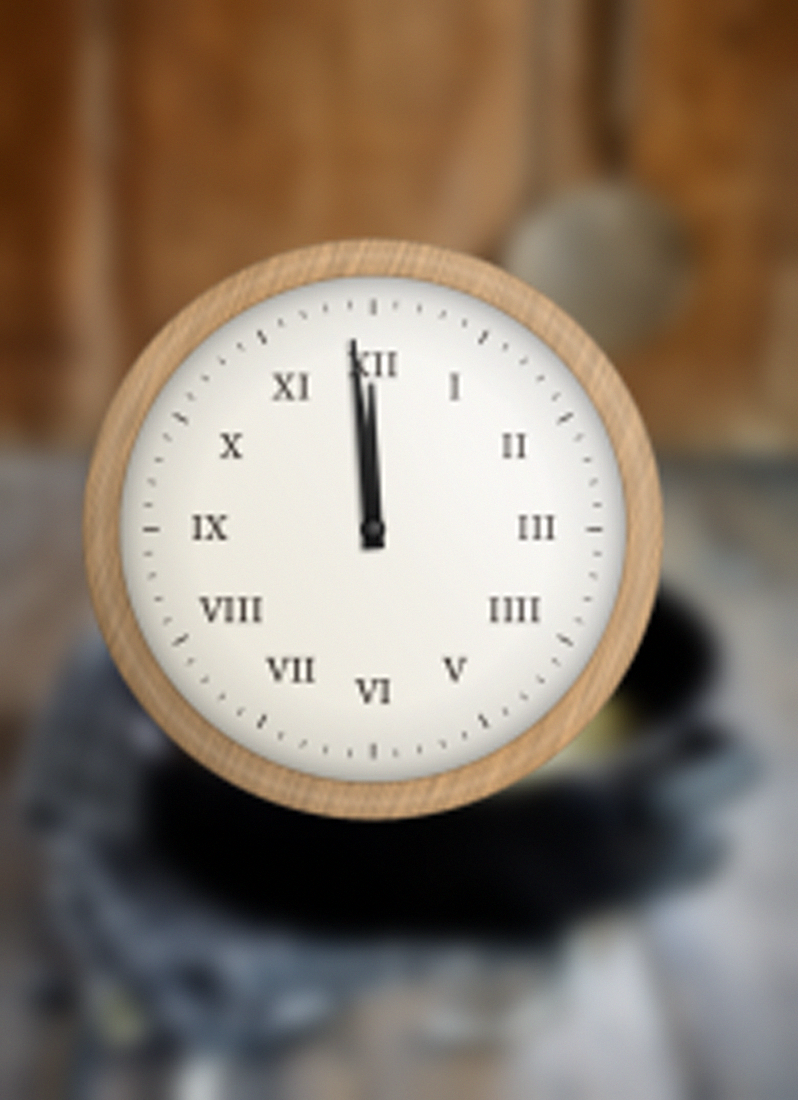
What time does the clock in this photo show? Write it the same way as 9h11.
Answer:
11h59
